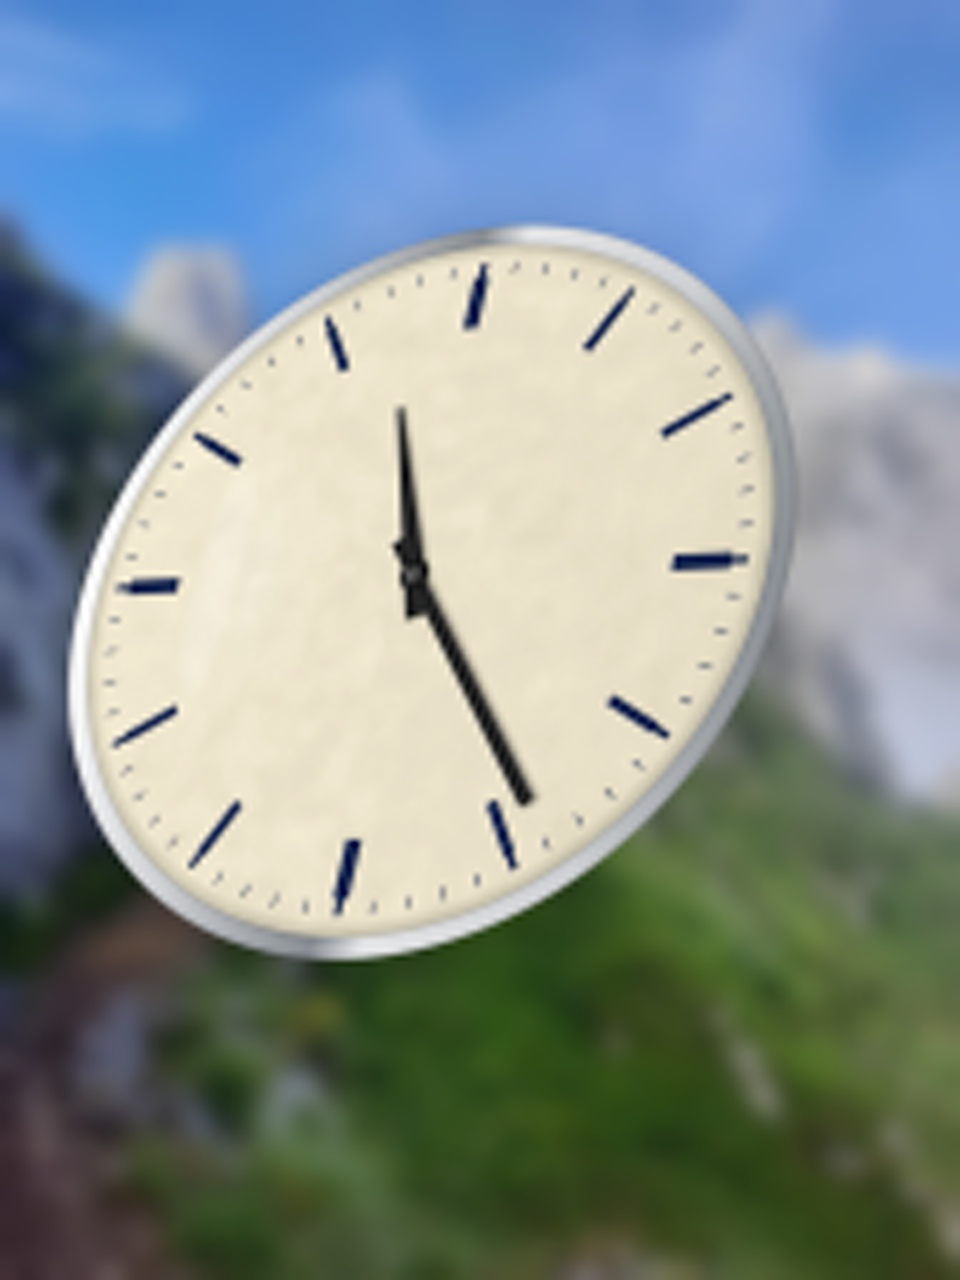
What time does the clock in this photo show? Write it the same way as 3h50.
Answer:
11h24
